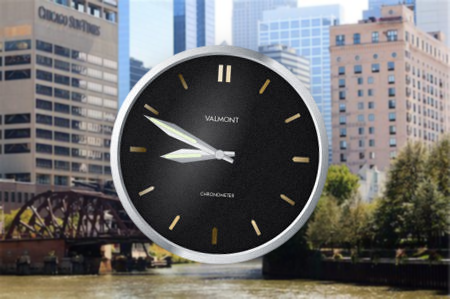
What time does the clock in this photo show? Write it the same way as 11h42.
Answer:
8h49
